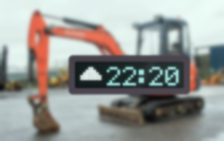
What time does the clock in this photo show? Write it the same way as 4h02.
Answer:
22h20
